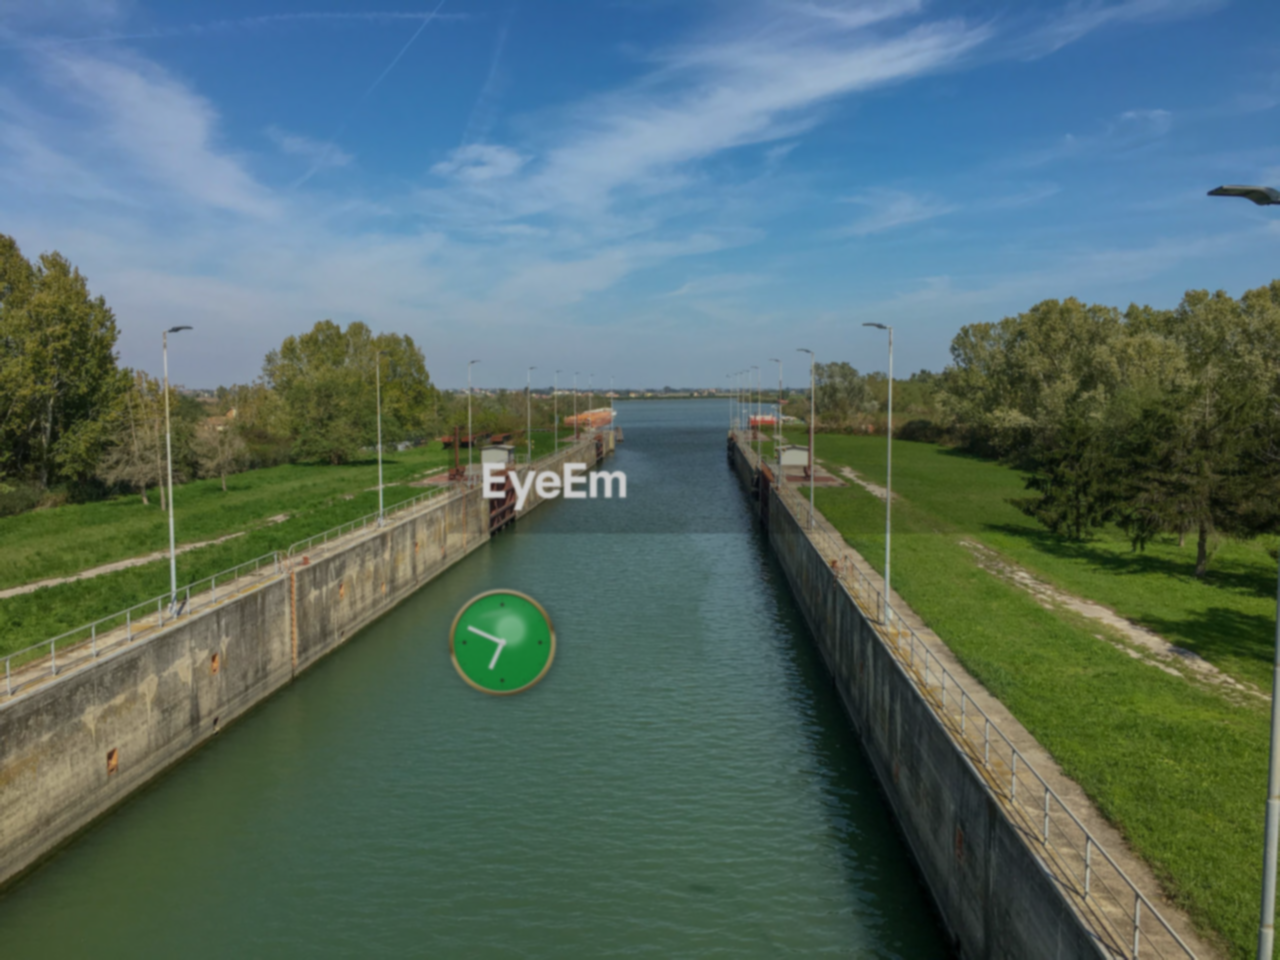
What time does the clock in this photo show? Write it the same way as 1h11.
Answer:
6h49
